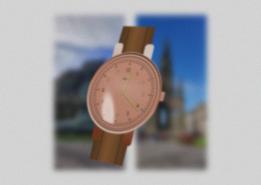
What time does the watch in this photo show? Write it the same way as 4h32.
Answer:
12h21
